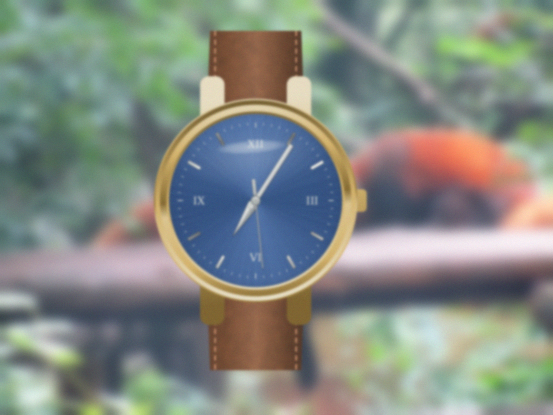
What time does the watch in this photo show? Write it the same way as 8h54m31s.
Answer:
7h05m29s
